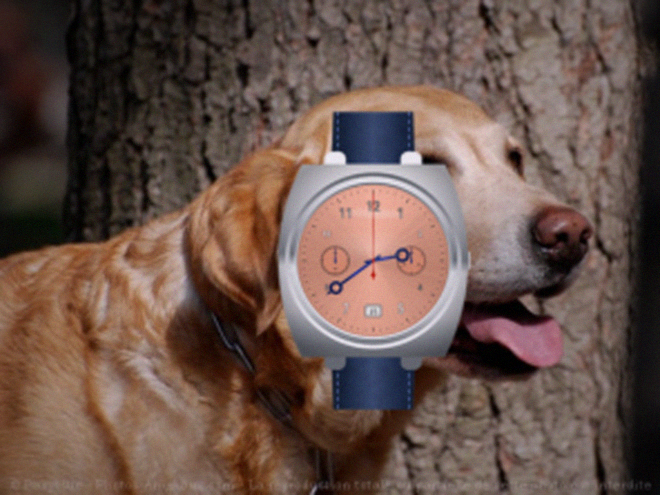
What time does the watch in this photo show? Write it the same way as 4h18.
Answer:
2h39
